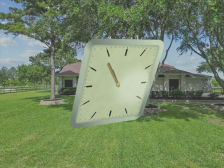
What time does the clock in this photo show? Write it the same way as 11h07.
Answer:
10h54
